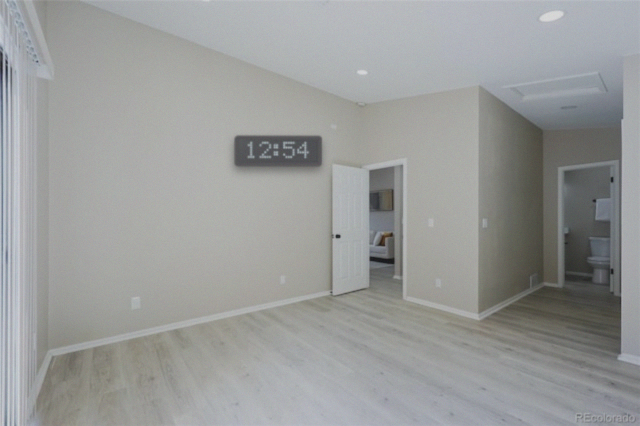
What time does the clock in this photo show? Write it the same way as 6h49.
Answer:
12h54
